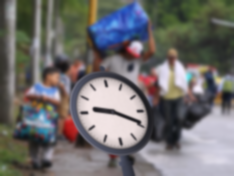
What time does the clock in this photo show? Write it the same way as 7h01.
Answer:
9h19
